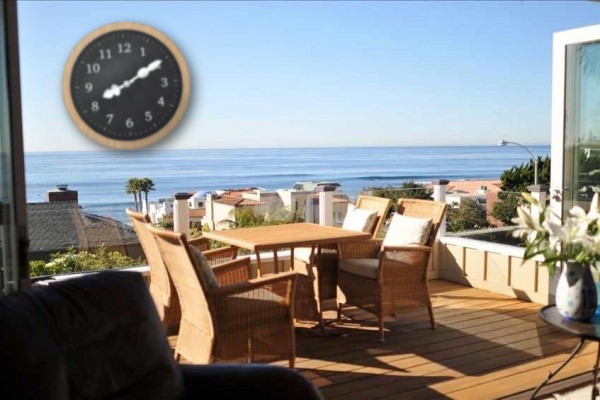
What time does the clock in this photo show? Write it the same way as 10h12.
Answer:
8h10
